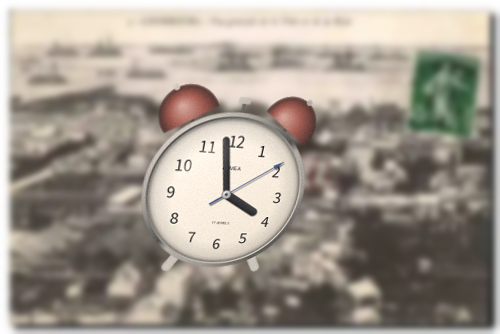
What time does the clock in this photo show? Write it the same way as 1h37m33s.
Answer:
3h58m09s
